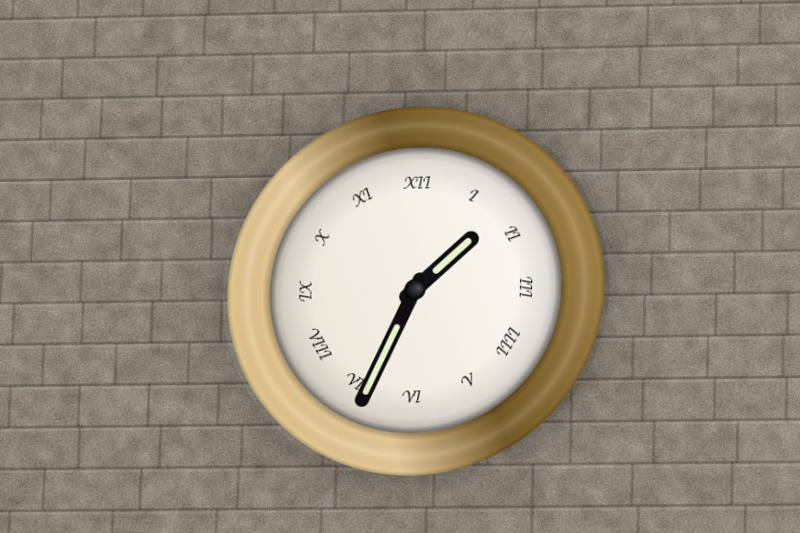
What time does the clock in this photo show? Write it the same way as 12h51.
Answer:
1h34
